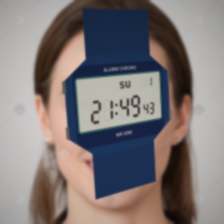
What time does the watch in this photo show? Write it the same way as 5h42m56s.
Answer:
21h49m43s
